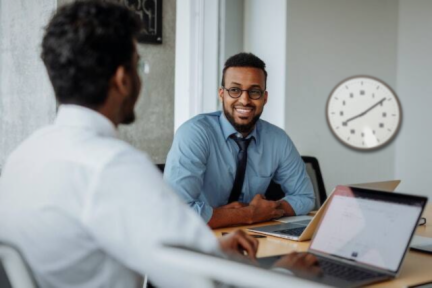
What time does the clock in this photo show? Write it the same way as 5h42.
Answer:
8h09
